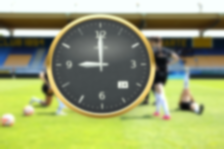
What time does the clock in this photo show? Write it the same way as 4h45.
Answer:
9h00
